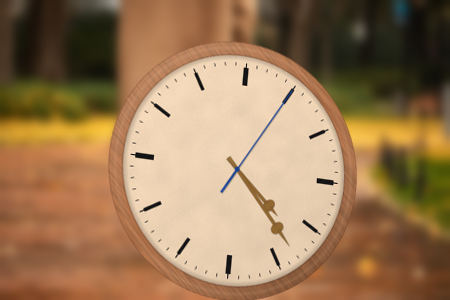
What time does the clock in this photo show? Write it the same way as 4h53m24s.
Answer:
4h23m05s
